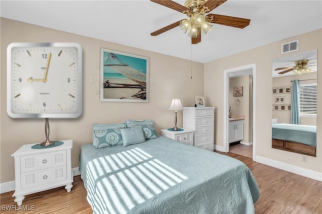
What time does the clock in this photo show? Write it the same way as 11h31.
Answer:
9h02
